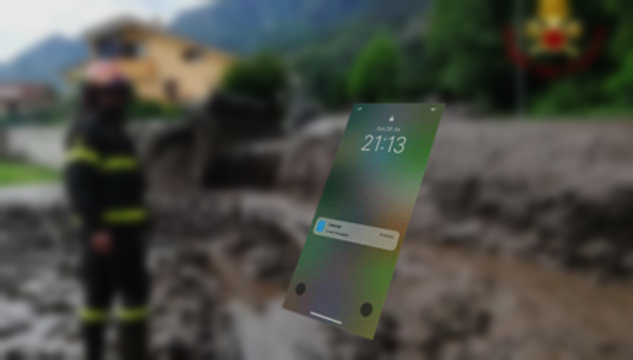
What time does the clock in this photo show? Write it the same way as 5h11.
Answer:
21h13
